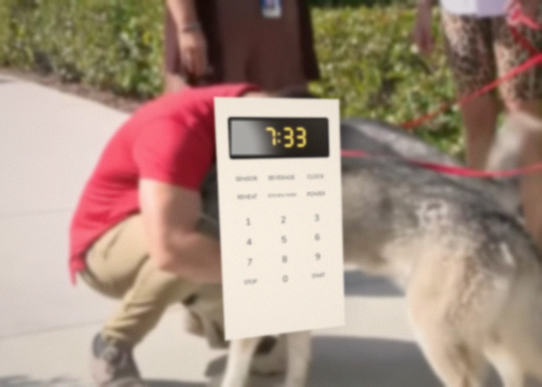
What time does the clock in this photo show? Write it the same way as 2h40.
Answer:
7h33
